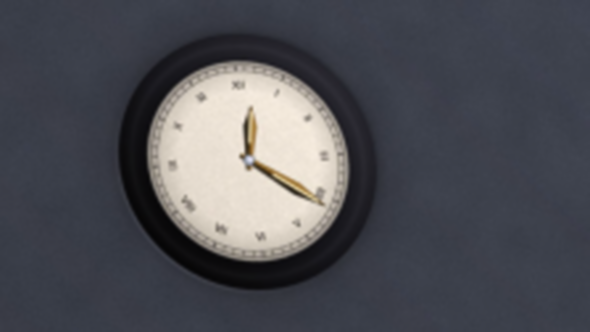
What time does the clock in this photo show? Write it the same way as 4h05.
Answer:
12h21
